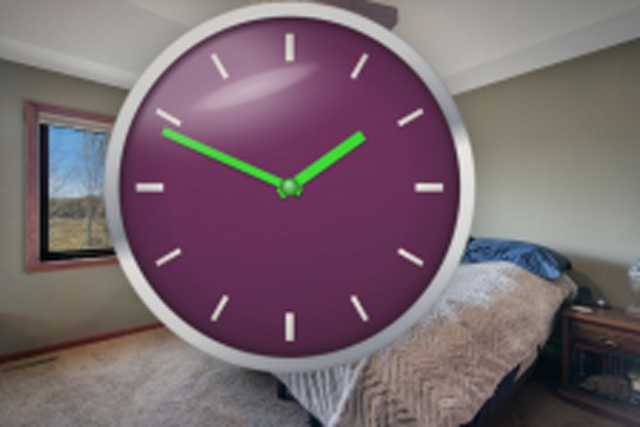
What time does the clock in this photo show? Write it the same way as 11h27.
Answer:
1h49
